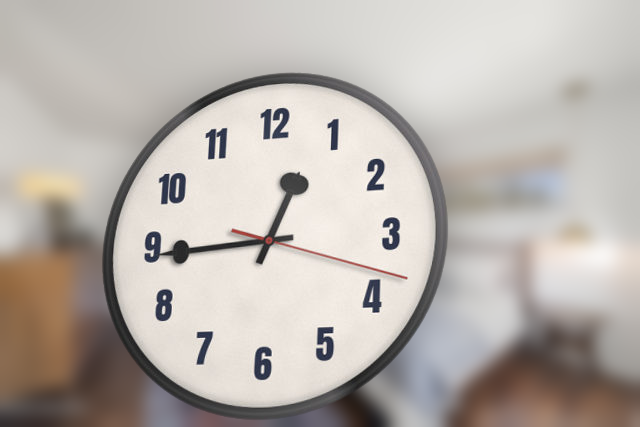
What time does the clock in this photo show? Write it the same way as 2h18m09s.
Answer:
12h44m18s
